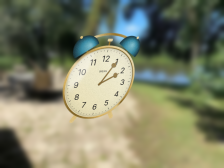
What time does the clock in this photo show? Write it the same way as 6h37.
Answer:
2h05
